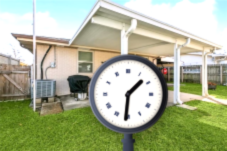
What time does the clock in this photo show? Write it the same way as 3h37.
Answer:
1h31
